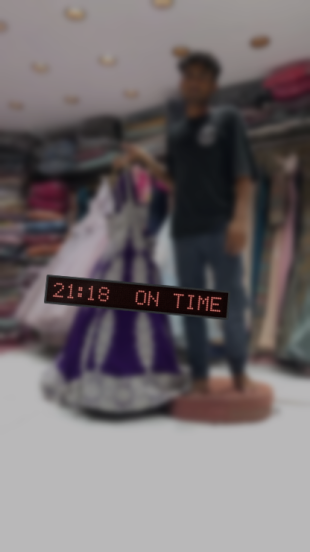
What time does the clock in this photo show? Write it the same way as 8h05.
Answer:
21h18
